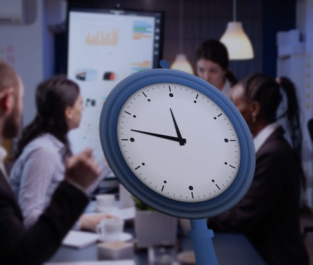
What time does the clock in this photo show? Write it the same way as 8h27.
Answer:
11h47
